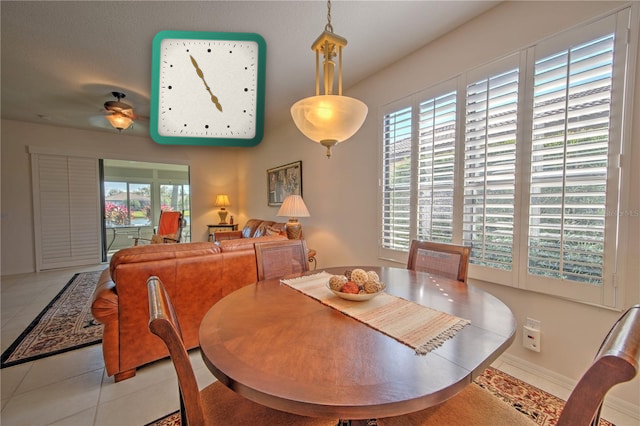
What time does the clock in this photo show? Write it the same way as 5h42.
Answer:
4h55
